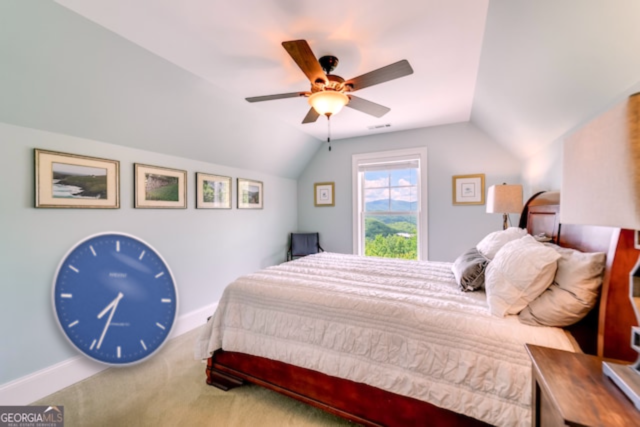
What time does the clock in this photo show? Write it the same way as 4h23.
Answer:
7h34
